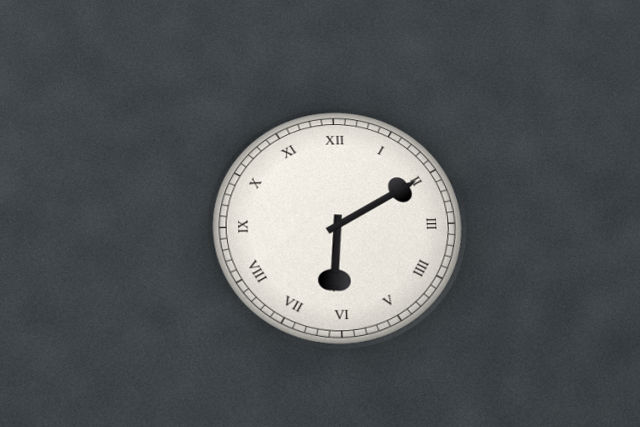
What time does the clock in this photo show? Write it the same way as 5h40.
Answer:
6h10
